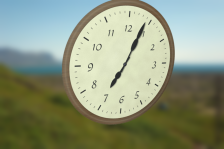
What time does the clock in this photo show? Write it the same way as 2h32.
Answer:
7h04
